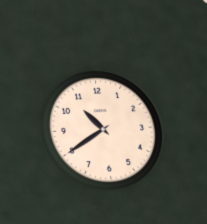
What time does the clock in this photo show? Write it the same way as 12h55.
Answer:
10h40
